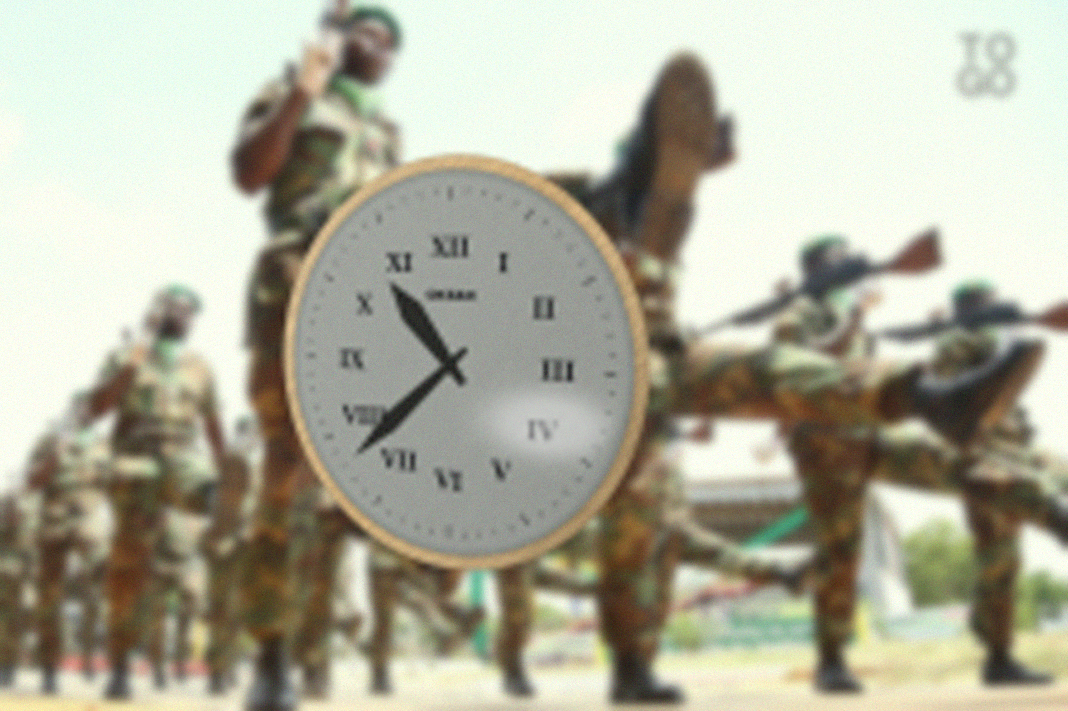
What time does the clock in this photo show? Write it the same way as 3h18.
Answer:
10h38
